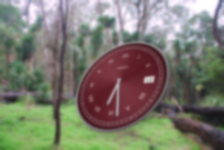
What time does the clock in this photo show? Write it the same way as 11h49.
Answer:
6h28
